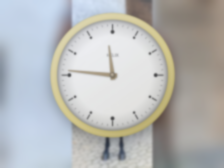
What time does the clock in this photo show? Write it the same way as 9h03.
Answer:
11h46
